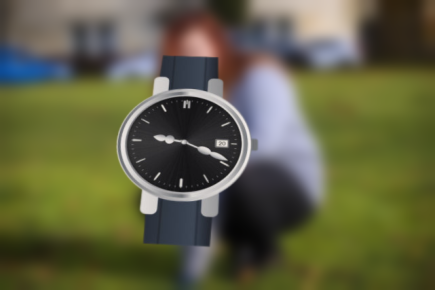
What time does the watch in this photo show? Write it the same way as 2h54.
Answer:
9h19
